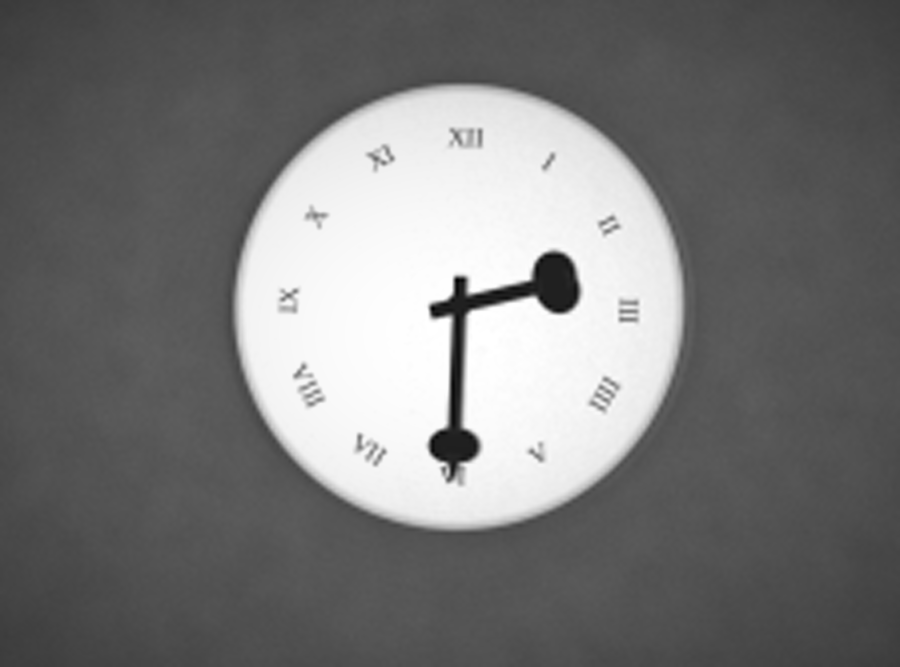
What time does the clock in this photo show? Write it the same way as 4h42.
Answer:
2h30
